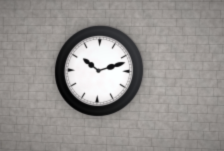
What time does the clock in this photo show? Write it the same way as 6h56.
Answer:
10h12
